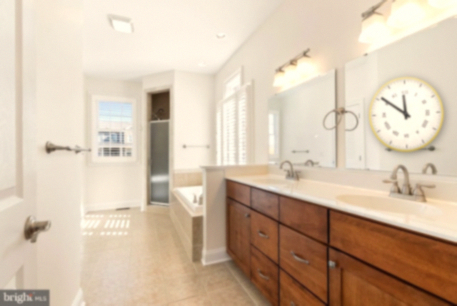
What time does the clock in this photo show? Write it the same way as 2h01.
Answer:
11h51
